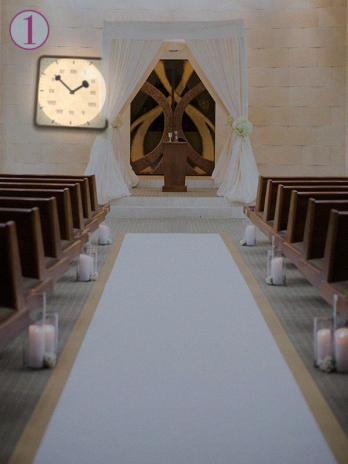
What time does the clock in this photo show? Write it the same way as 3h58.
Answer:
1h52
